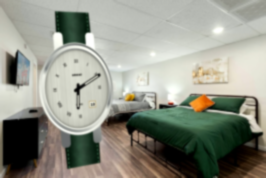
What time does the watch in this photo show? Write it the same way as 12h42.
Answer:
6h11
